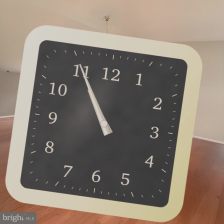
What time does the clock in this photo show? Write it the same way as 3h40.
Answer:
10h55
